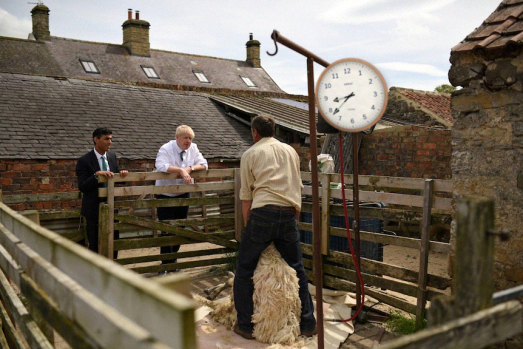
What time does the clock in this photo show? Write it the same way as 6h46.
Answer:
8h38
